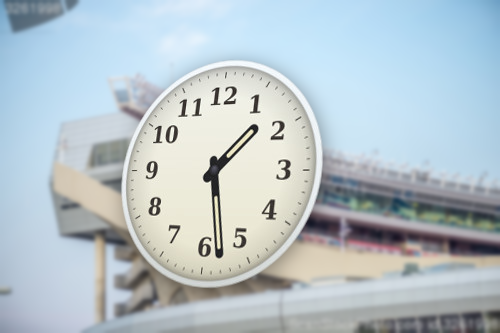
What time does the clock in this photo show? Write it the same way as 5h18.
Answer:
1h28
